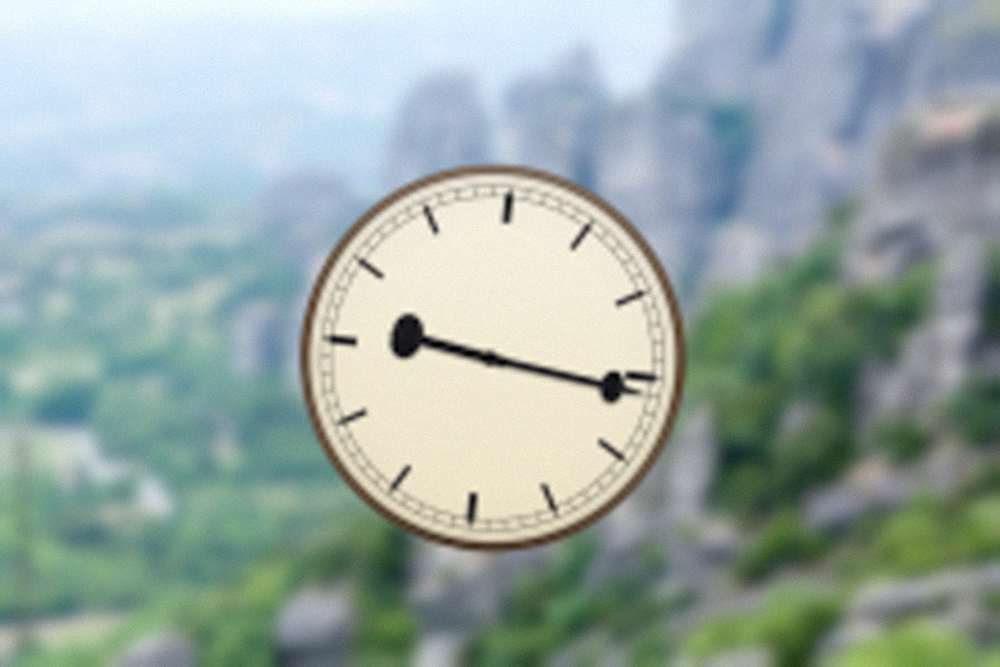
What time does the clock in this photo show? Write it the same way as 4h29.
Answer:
9h16
